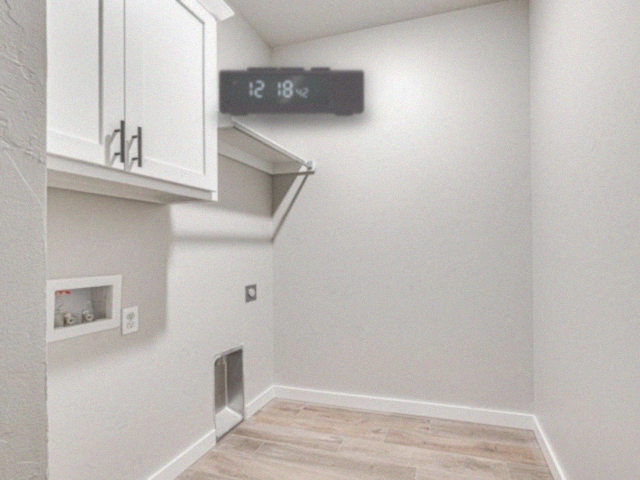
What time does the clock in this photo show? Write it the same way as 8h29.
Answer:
12h18
